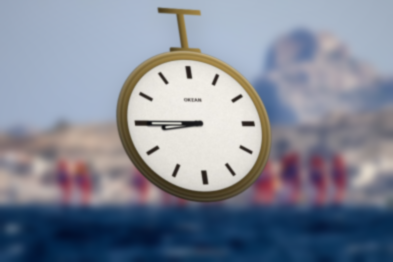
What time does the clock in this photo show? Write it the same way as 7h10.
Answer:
8h45
